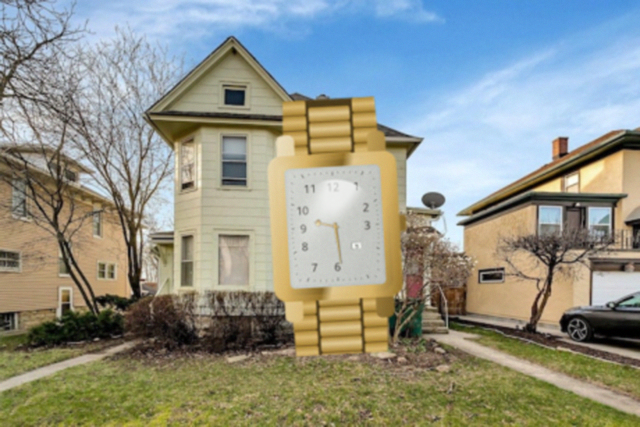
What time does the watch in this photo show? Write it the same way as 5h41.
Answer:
9h29
